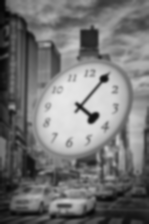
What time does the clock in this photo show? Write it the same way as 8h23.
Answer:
4h05
